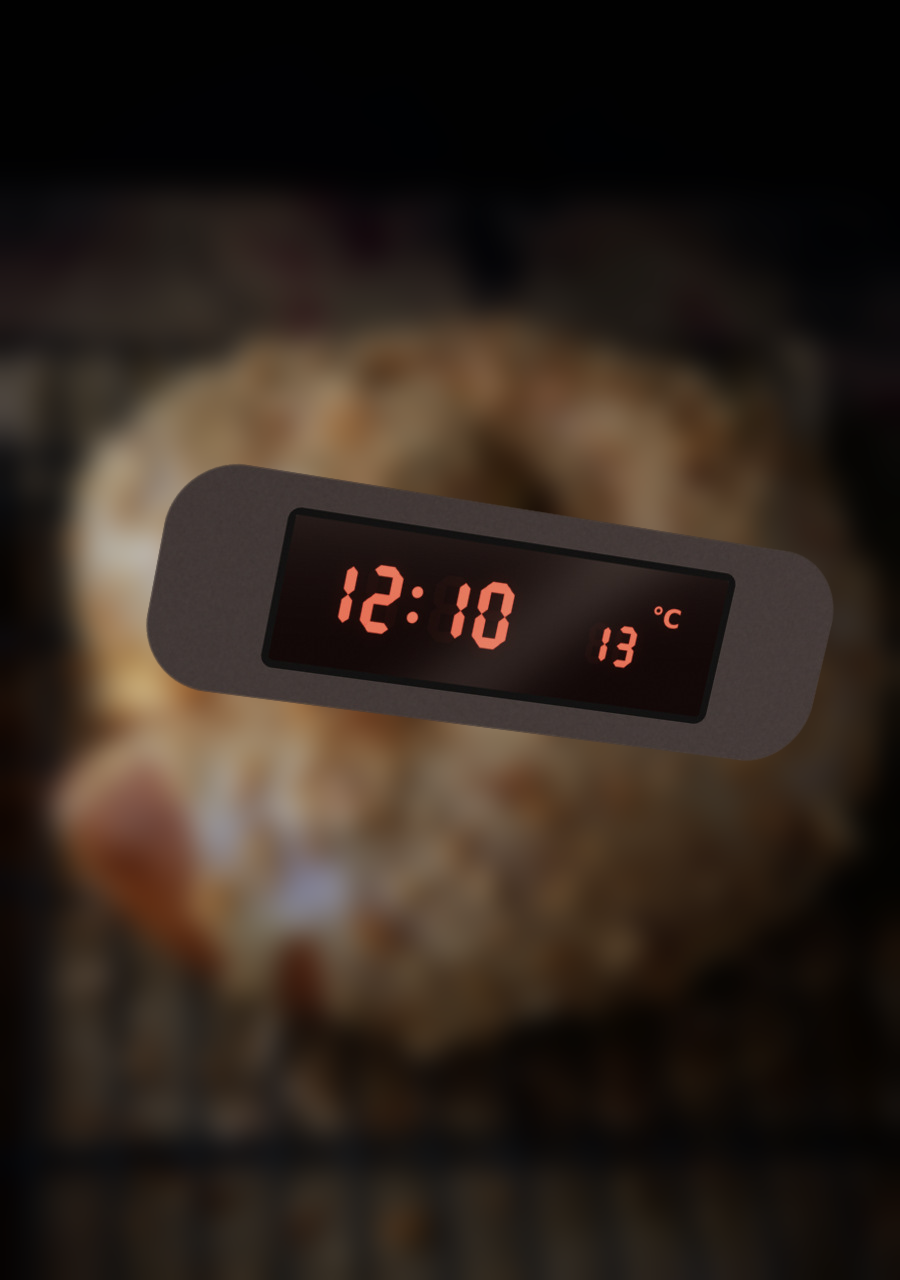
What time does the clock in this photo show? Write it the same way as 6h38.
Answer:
12h10
